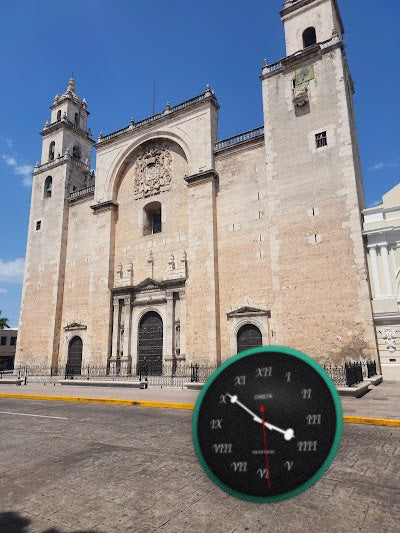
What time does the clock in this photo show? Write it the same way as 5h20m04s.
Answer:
3h51m29s
